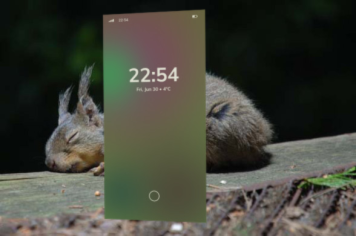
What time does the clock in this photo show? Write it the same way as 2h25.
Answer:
22h54
